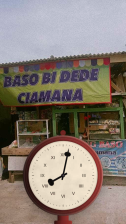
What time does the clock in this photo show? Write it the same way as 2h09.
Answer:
8h02
